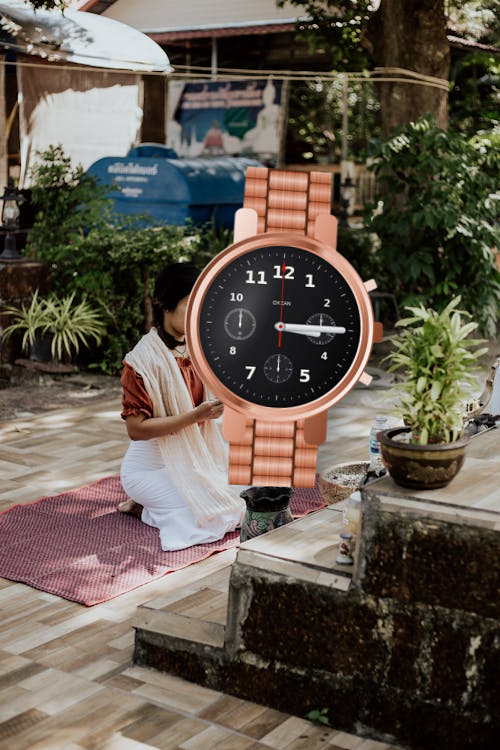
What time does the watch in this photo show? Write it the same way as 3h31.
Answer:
3h15
